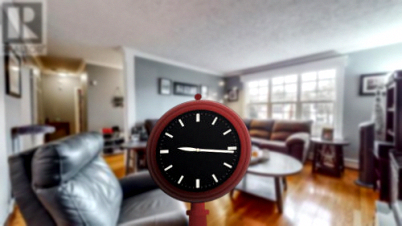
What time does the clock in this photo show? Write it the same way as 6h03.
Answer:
9h16
